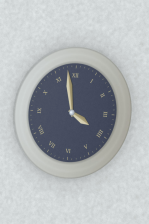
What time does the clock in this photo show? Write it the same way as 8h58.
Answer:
3h58
